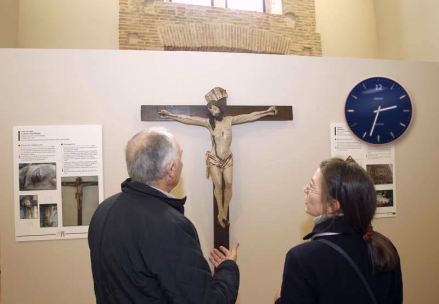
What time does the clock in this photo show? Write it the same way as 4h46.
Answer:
2h33
